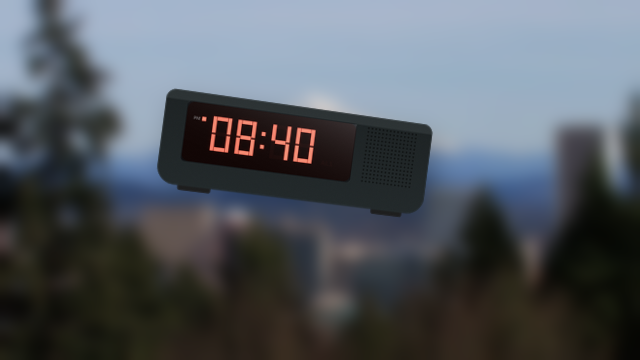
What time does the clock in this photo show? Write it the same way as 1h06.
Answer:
8h40
